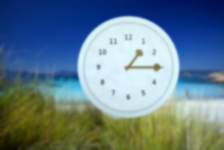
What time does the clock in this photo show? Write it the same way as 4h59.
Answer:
1h15
